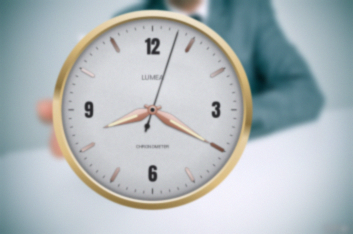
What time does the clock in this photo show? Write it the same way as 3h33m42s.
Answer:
8h20m03s
